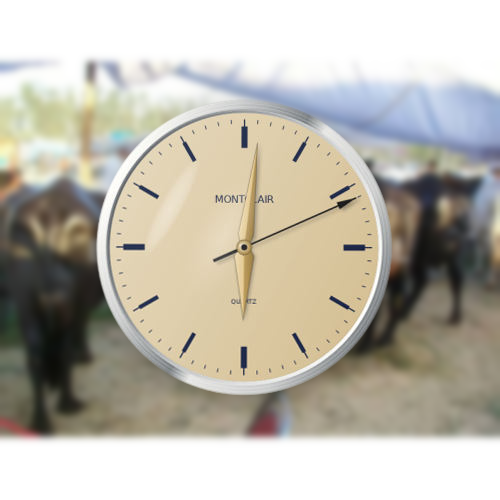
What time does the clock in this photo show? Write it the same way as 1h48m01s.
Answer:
6h01m11s
